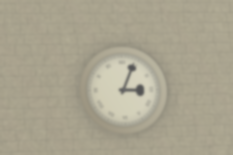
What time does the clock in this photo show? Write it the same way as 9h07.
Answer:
3h04
